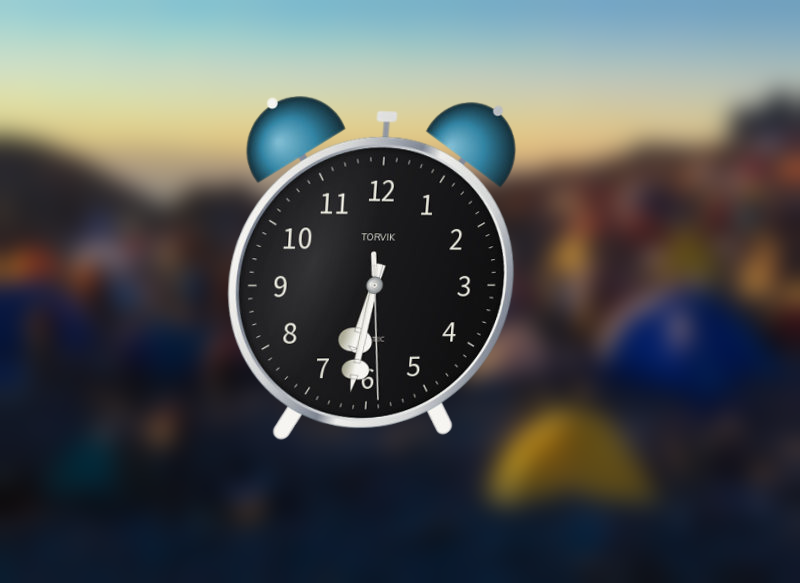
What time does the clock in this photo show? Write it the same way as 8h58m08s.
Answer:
6h31m29s
